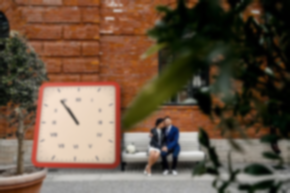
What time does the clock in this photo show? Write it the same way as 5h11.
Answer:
10h54
